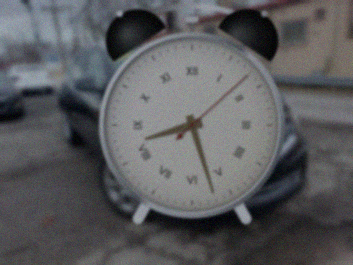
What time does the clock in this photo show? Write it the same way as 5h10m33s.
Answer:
8h27m08s
